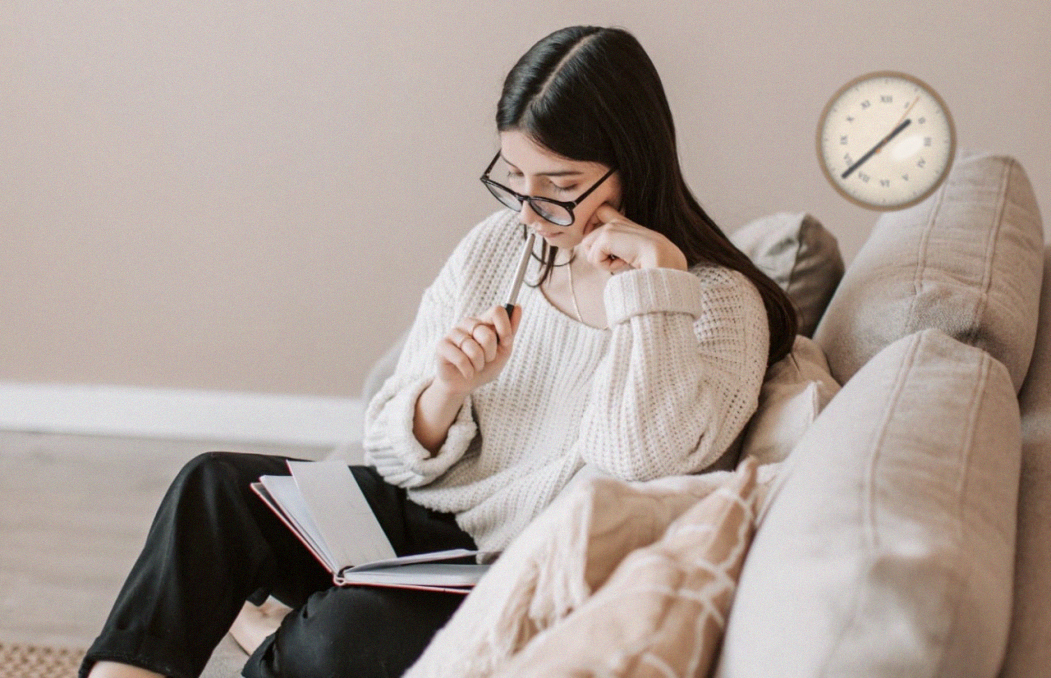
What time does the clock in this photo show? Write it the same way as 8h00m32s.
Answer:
1h38m06s
